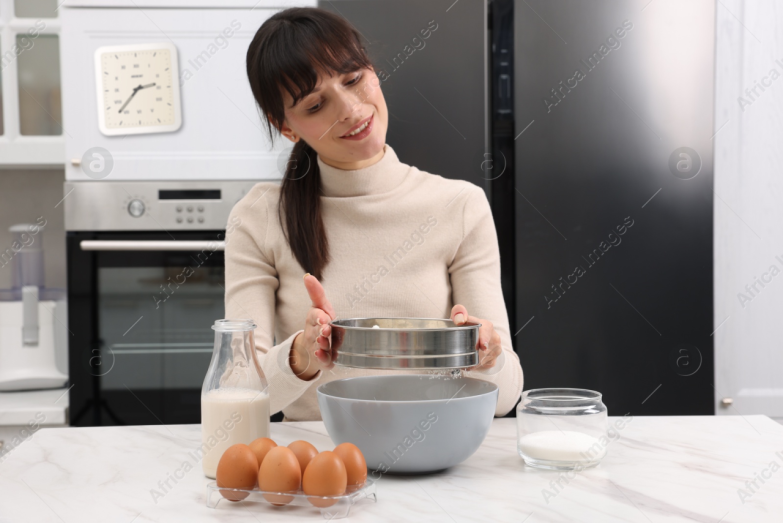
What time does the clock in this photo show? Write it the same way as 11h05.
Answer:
2h37
